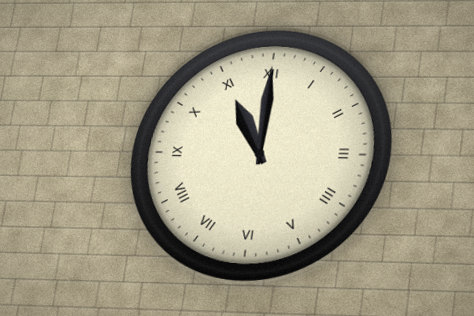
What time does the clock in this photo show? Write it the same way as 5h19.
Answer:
11h00
